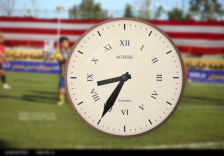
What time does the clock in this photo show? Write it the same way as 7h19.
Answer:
8h35
